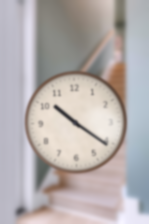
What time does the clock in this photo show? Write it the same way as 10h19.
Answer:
10h21
